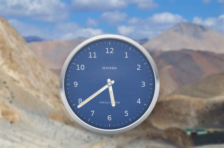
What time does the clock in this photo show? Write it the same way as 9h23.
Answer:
5h39
